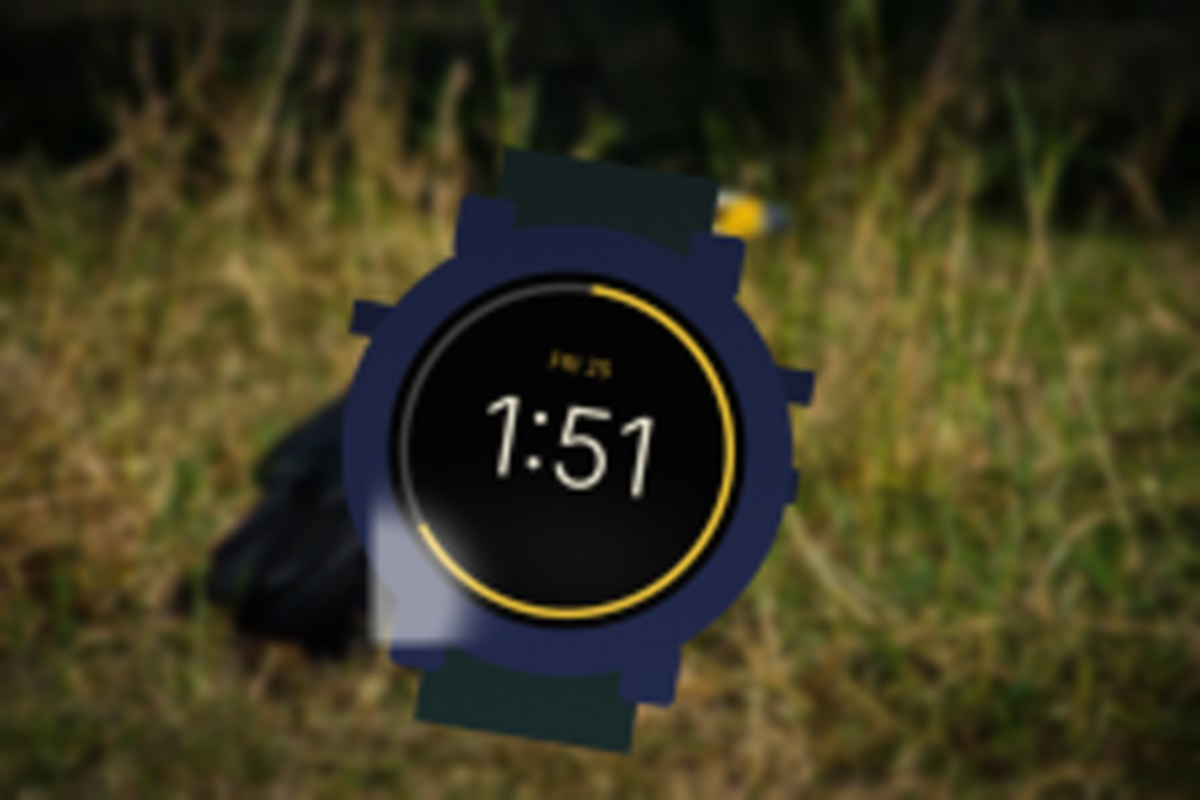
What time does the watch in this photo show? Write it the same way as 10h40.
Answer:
1h51
